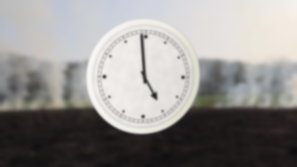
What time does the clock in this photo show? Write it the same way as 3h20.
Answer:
4h59
